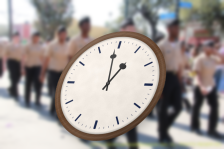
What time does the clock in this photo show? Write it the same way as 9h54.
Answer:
12h59
